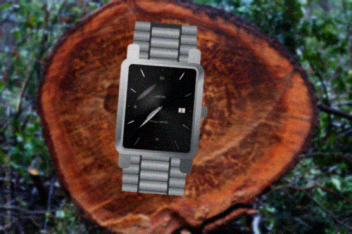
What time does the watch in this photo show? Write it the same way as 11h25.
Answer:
7h37
